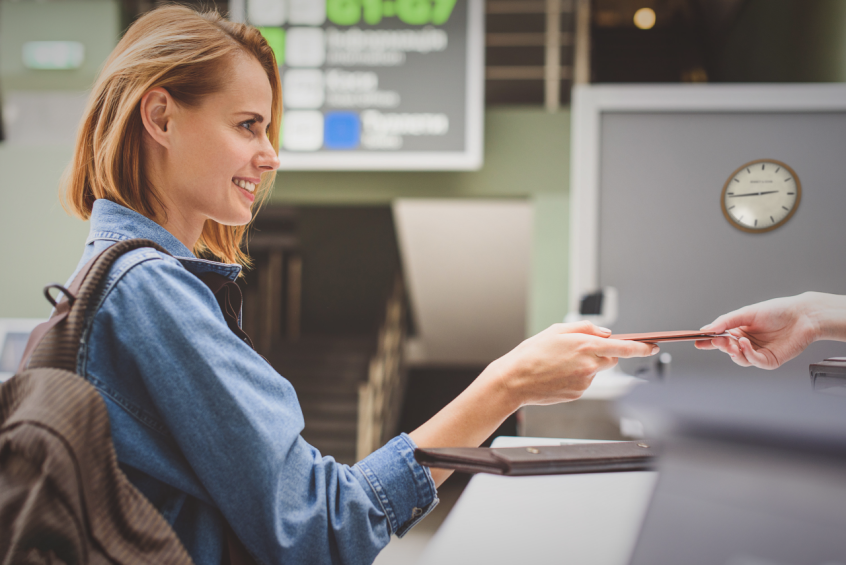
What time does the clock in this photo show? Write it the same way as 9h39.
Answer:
2h44
